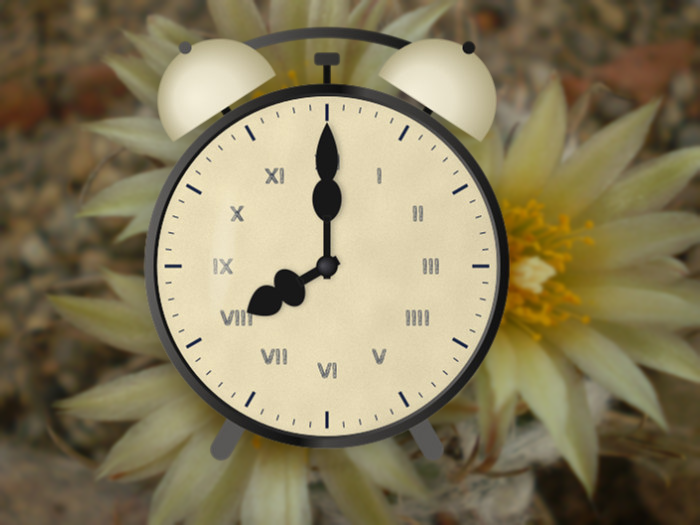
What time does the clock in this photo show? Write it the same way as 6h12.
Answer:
8h00
